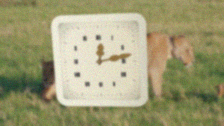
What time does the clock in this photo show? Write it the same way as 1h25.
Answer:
12h13
